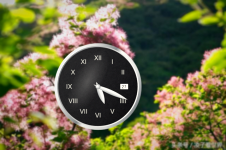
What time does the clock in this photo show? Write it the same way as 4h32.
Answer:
5h19
